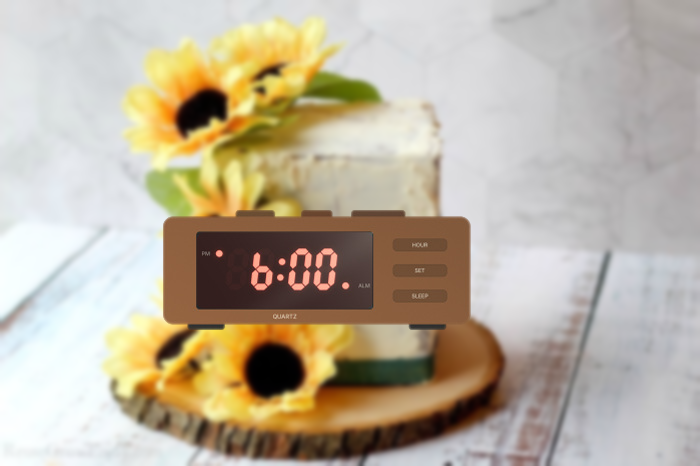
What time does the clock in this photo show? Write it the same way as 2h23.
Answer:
6h00
